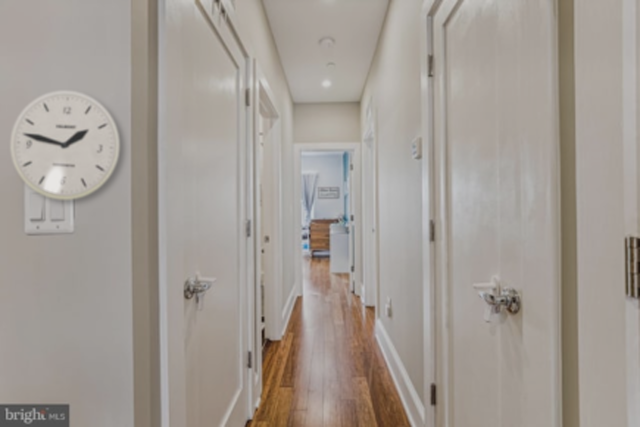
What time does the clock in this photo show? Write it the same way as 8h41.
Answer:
1h47
